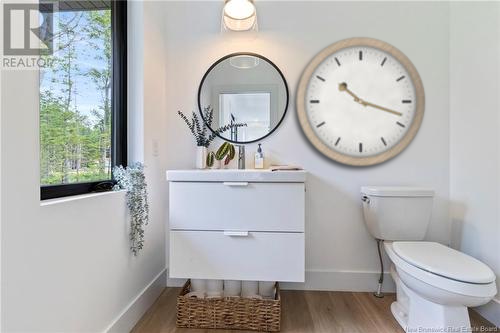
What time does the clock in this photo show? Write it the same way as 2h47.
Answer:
10h18
